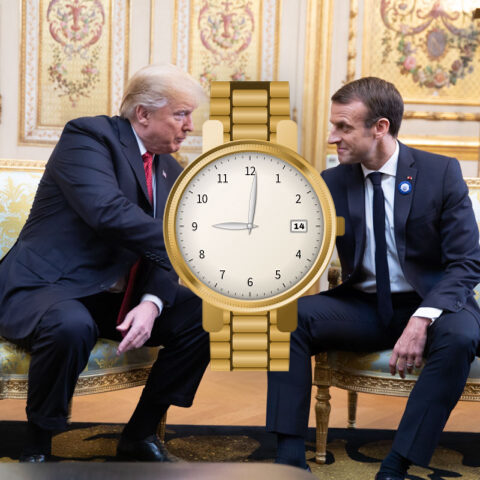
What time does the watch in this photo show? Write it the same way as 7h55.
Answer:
9h01
